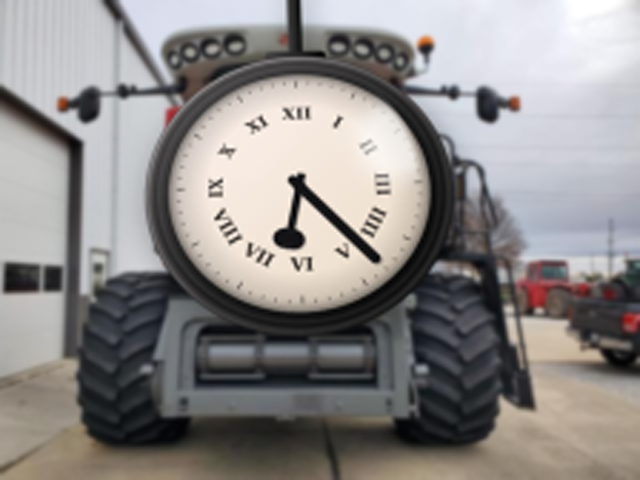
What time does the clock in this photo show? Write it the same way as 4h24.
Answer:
6h23
